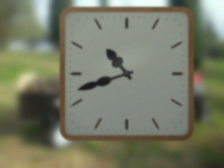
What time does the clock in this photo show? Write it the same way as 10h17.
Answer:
10h42
